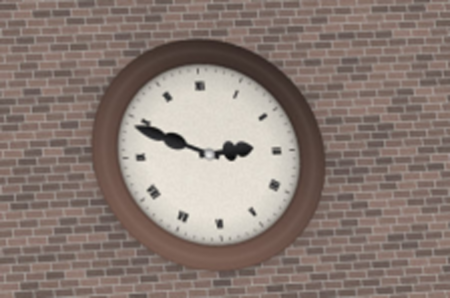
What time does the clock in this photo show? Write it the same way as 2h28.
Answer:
2h49
